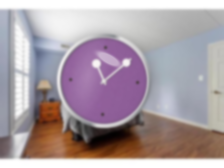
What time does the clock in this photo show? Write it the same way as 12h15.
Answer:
11h08
